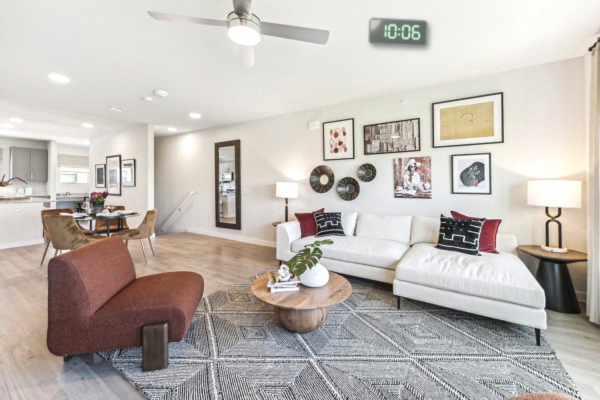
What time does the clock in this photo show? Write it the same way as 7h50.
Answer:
10h06
